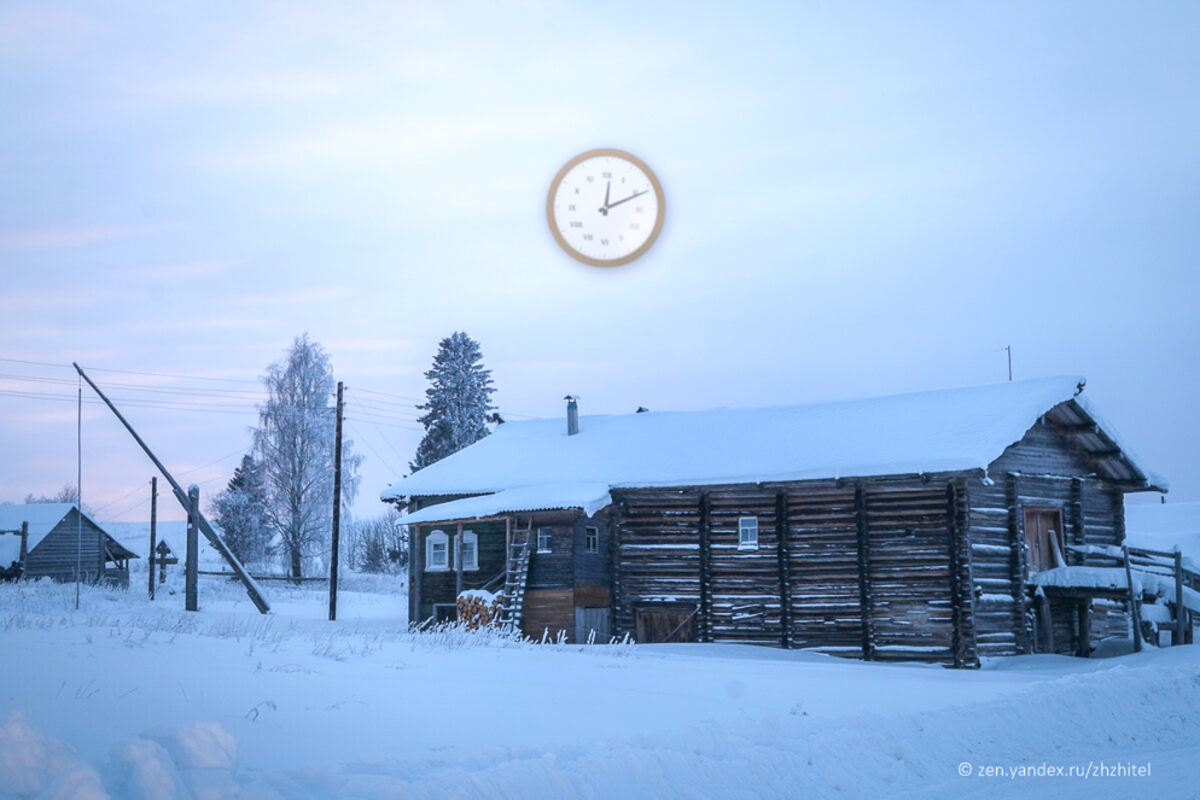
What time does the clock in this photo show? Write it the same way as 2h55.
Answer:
12h11
